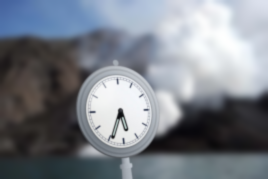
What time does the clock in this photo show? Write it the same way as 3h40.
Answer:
5h34
